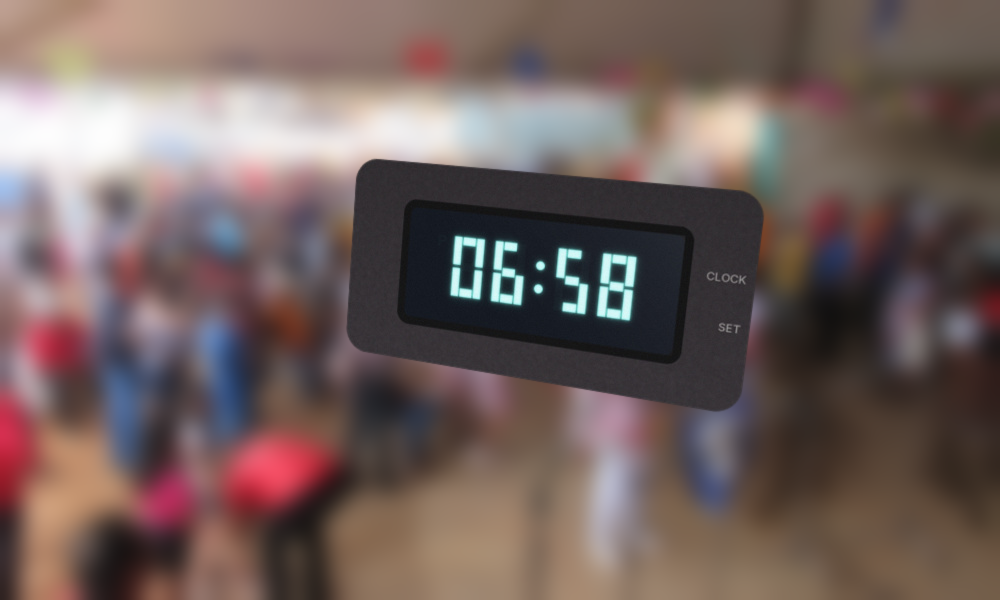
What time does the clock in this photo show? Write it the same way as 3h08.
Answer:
6h58
